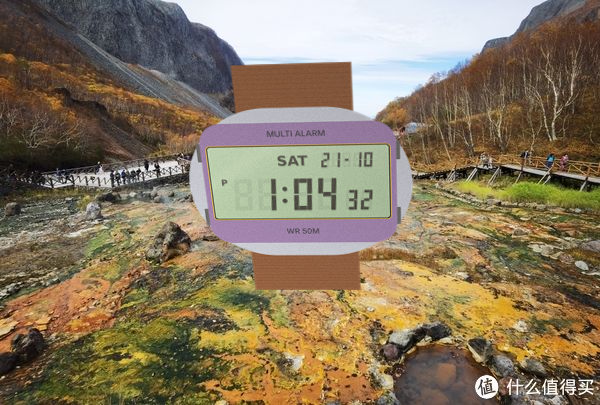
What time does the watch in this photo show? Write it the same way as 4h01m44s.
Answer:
1h04m32s
